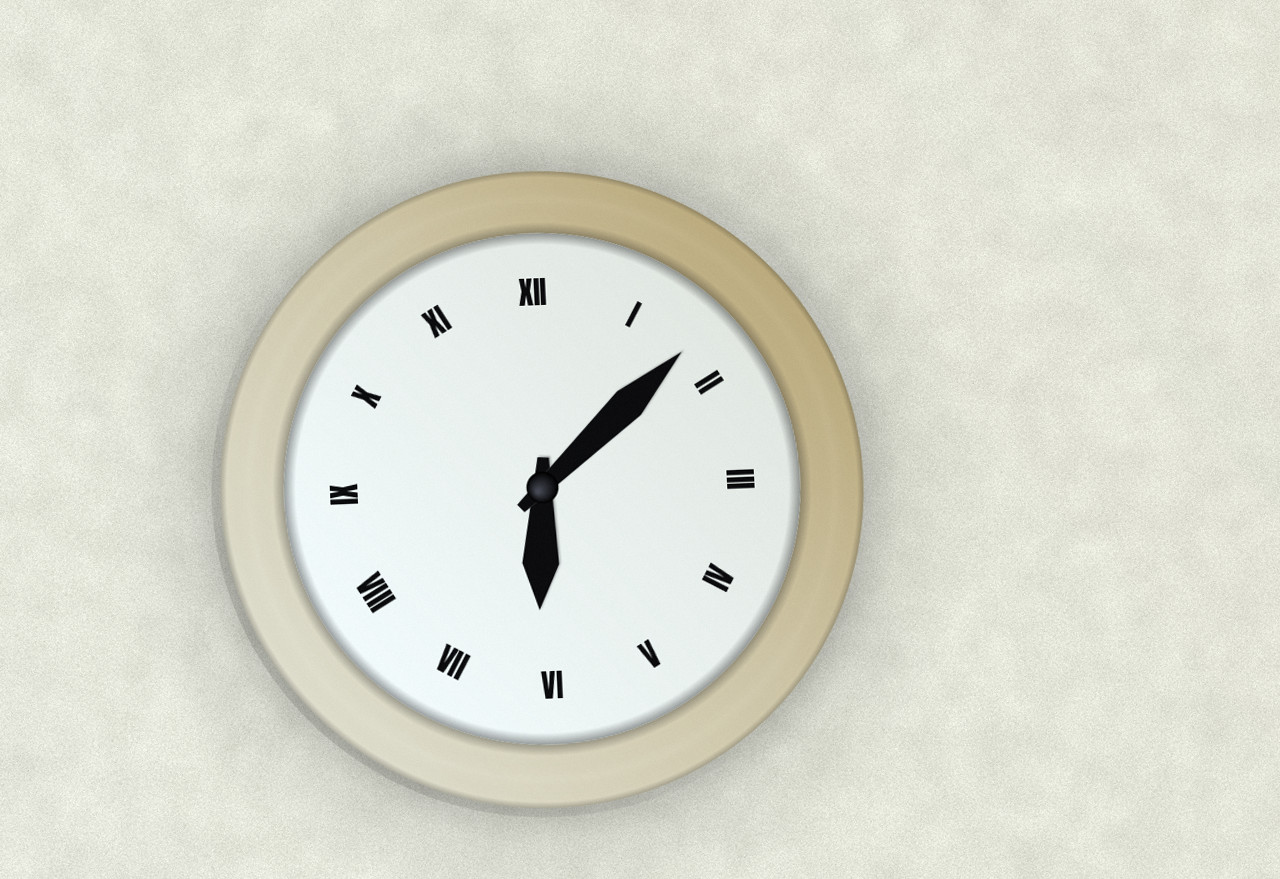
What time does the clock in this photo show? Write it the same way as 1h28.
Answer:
6h08
